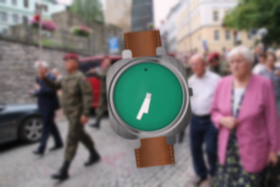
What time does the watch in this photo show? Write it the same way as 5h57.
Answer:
6h35
